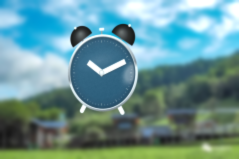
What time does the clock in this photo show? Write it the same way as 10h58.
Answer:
10h11
